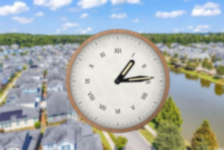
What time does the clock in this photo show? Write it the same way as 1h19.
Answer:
1h14
